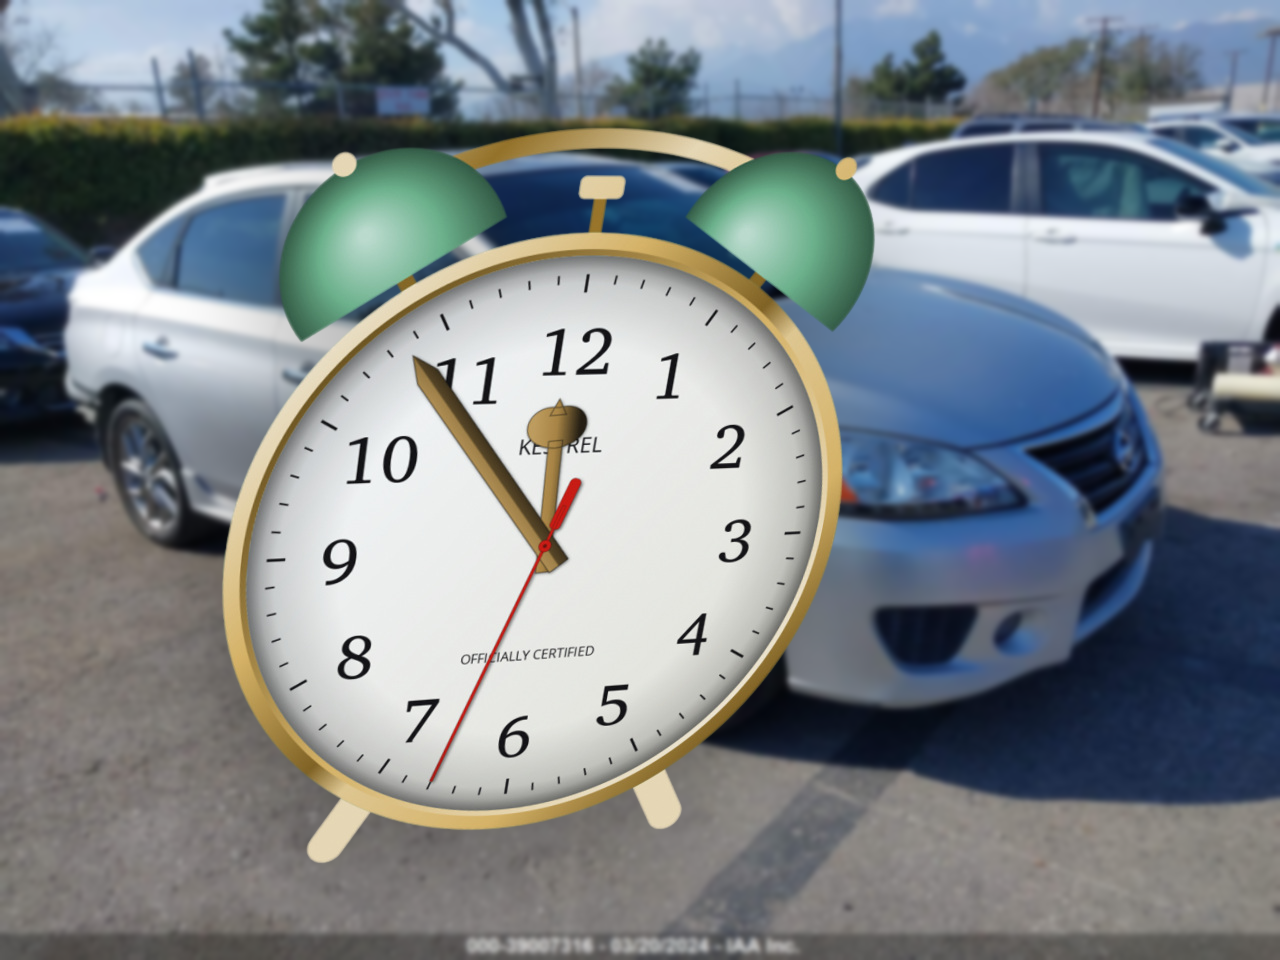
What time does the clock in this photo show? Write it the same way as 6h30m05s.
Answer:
11h53m33s
